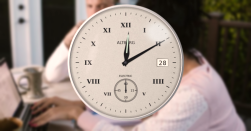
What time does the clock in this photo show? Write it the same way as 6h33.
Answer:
12h10
